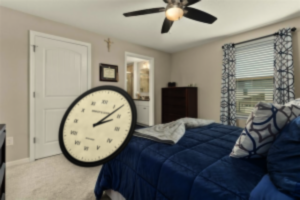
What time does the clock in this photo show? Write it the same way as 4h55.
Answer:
2h07
